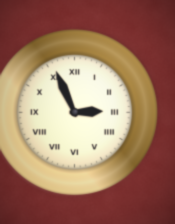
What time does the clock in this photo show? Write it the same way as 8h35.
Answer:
2h56
